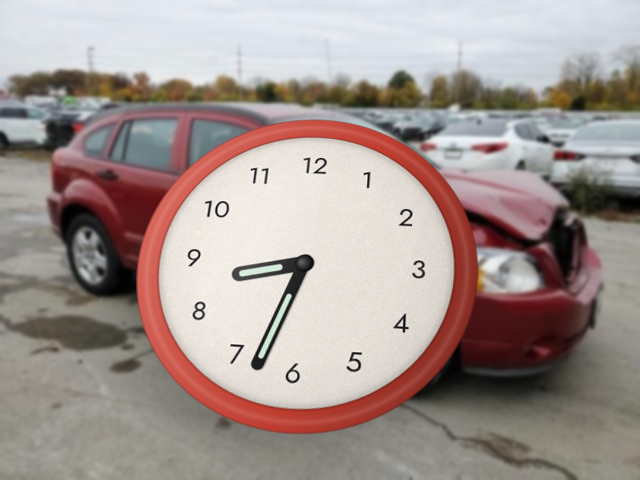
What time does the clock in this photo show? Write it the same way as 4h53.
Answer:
8h33
